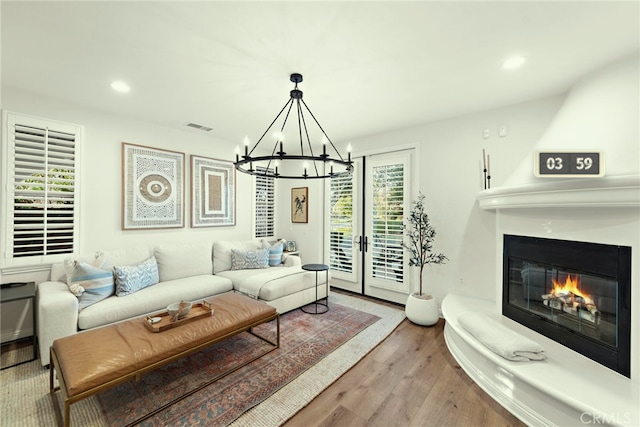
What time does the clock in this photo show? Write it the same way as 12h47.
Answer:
3h59
